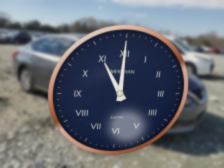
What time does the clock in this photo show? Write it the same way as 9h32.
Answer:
11h00
